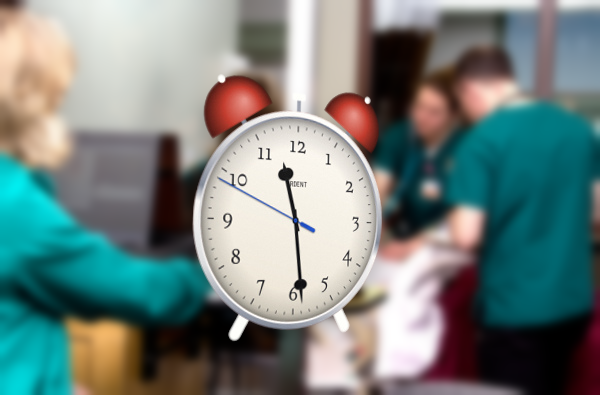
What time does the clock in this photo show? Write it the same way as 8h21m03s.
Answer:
11h28m49s
